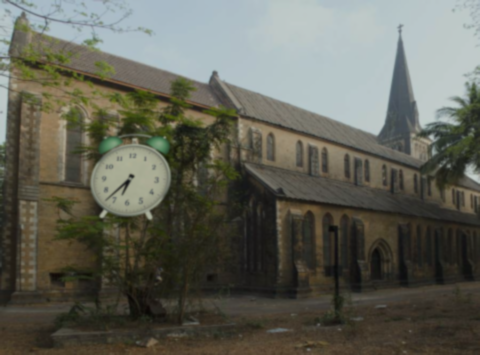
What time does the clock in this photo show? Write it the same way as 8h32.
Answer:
6h37
